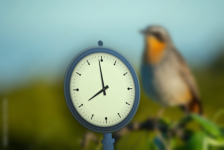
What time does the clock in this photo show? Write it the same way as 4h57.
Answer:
7h59
